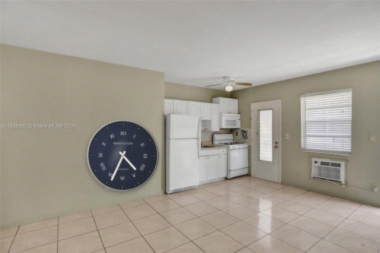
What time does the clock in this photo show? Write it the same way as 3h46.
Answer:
4h34
